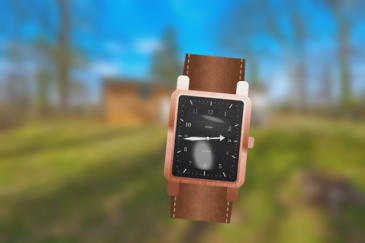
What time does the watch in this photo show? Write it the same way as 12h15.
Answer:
2h44
